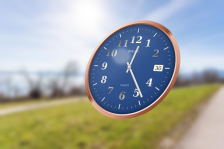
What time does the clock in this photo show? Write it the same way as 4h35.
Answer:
12h24
